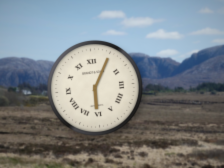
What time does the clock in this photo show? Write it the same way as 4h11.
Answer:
6h05
